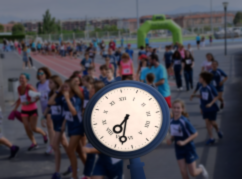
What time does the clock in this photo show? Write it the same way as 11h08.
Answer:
7h33
